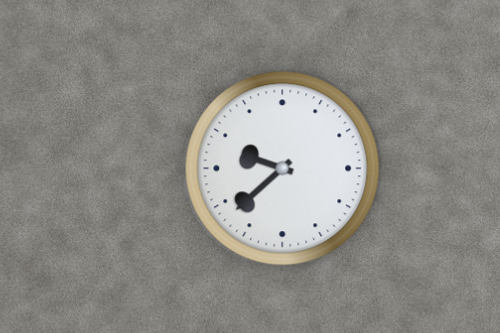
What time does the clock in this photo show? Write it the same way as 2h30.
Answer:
9h38
